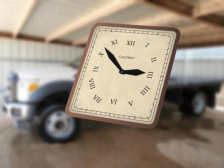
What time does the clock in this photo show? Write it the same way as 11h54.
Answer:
2h52
